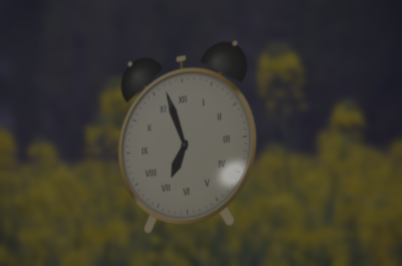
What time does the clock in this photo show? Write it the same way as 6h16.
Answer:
6h57
